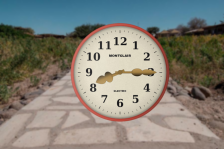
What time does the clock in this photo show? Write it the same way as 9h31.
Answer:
8h15
